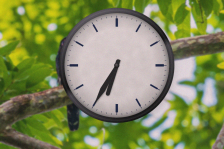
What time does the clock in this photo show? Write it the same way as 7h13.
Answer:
6h35
